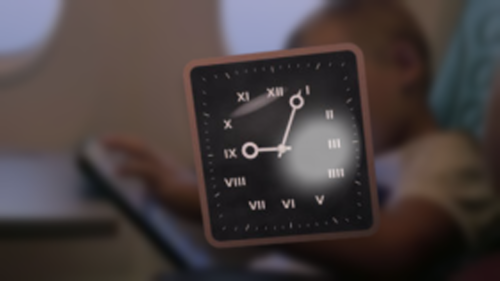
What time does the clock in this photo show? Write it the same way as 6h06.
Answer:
9h04
